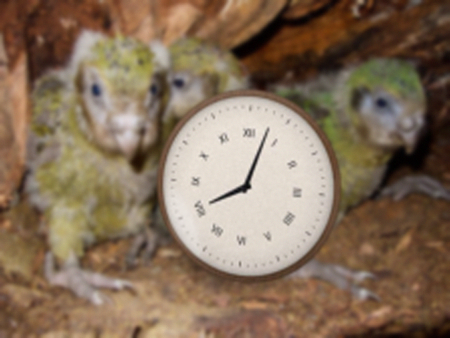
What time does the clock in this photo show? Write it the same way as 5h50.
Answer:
8h03
